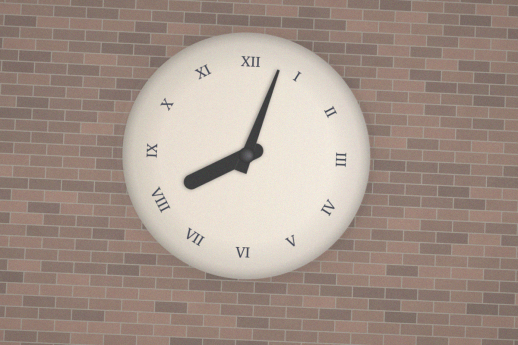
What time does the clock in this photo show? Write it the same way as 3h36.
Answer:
8h03
